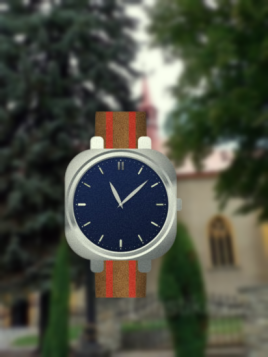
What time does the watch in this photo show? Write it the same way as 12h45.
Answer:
11h08
